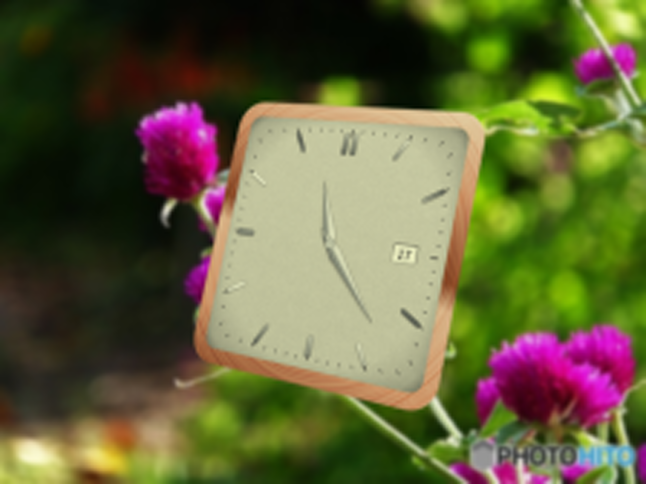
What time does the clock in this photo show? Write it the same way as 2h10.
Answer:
11h23
